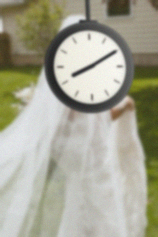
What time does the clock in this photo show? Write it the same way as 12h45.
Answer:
8h10
